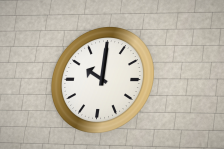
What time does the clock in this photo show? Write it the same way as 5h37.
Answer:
10h00
